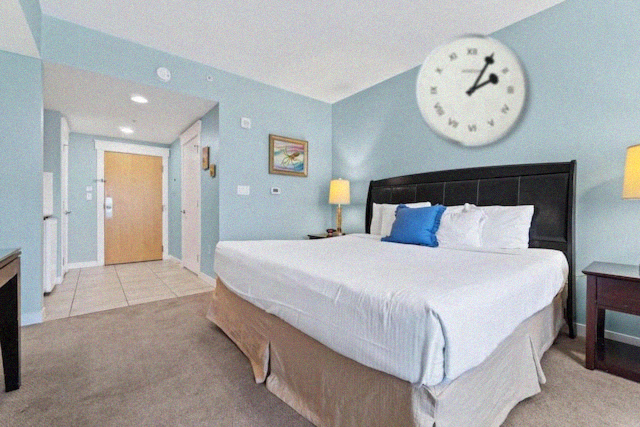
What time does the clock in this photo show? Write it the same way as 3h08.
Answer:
2h05
